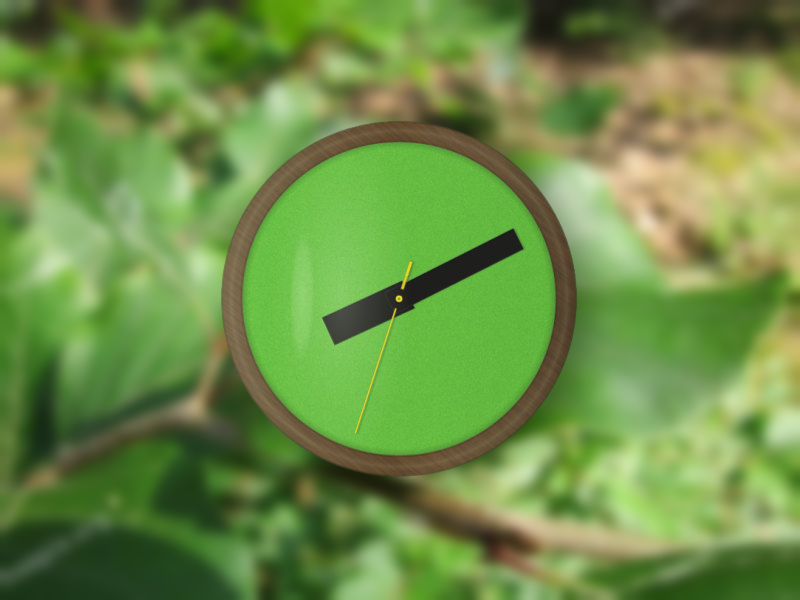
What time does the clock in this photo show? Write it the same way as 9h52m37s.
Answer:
8h10m33s
